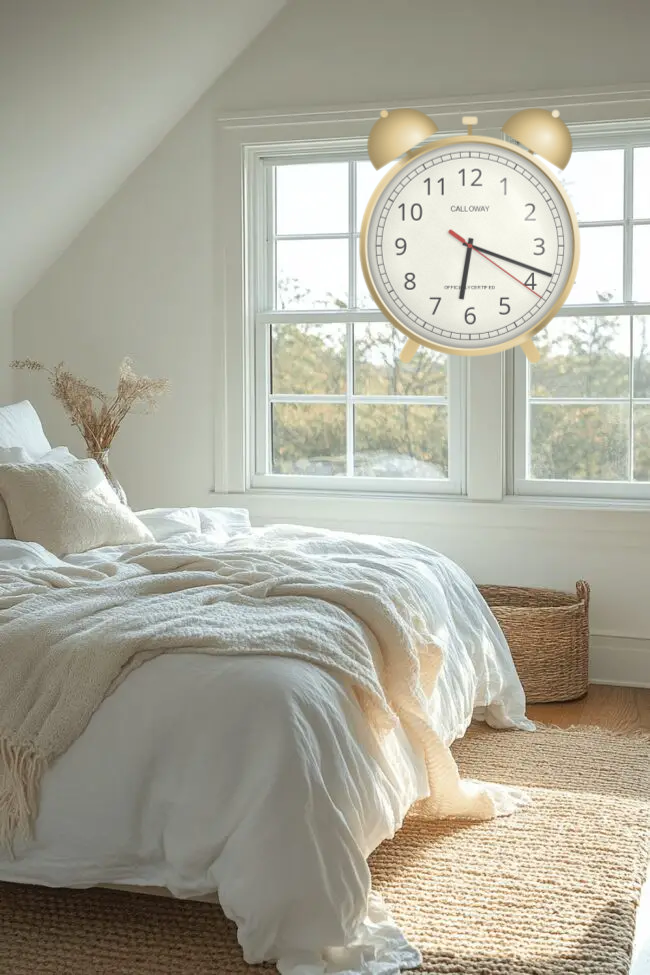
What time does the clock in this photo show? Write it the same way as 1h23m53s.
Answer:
6h18m21s
